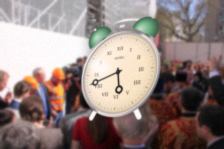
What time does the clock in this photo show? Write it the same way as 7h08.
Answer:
5h42
